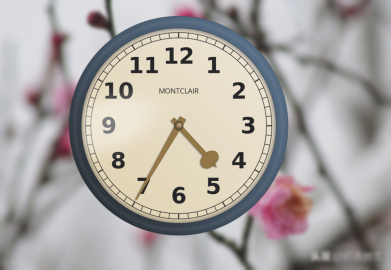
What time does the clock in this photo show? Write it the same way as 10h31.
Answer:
4h35
